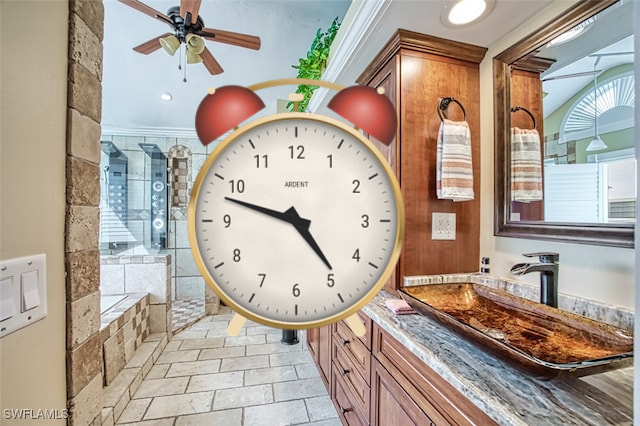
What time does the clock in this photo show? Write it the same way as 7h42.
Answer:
4h48
